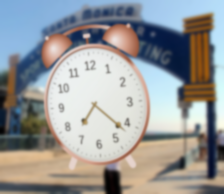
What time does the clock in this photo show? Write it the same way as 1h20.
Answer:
7h22
